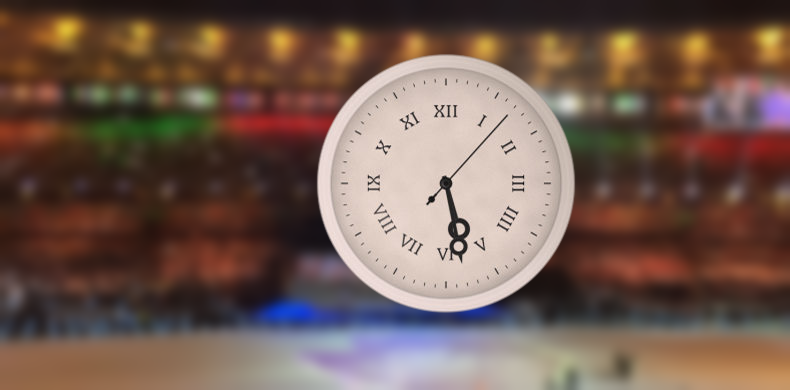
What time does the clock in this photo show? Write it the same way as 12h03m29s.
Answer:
5h28m07s
